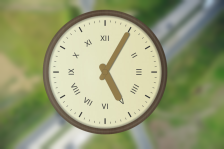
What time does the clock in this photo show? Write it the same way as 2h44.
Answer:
5h05
